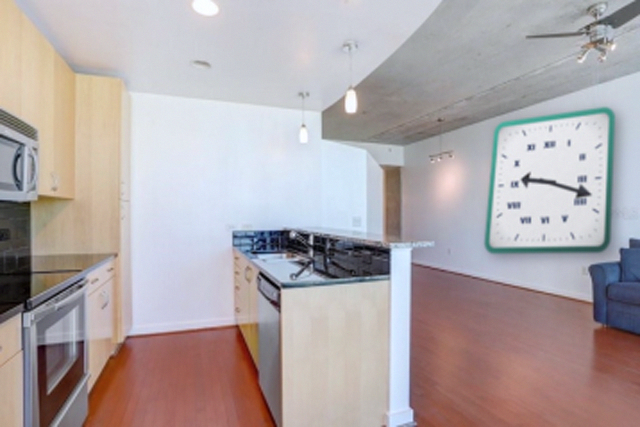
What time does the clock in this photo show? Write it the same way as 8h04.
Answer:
9h18
